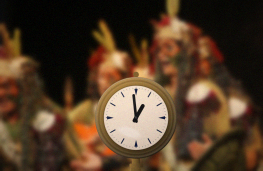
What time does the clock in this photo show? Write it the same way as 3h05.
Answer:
12h59
